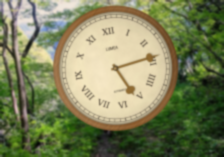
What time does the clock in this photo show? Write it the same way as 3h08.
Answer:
5h14
